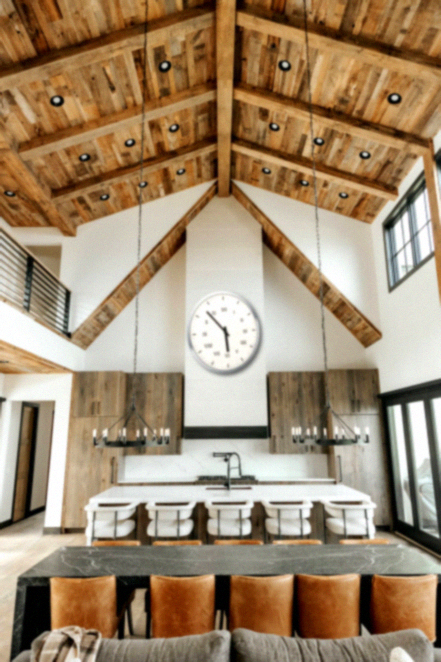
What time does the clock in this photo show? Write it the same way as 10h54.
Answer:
5h53
